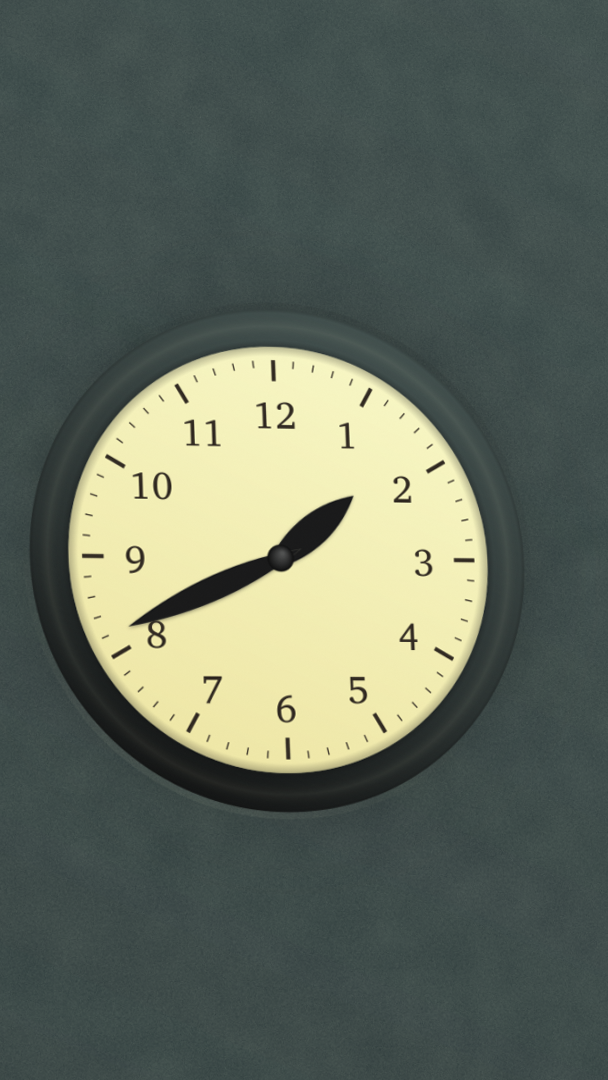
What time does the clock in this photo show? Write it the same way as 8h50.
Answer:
1h41
